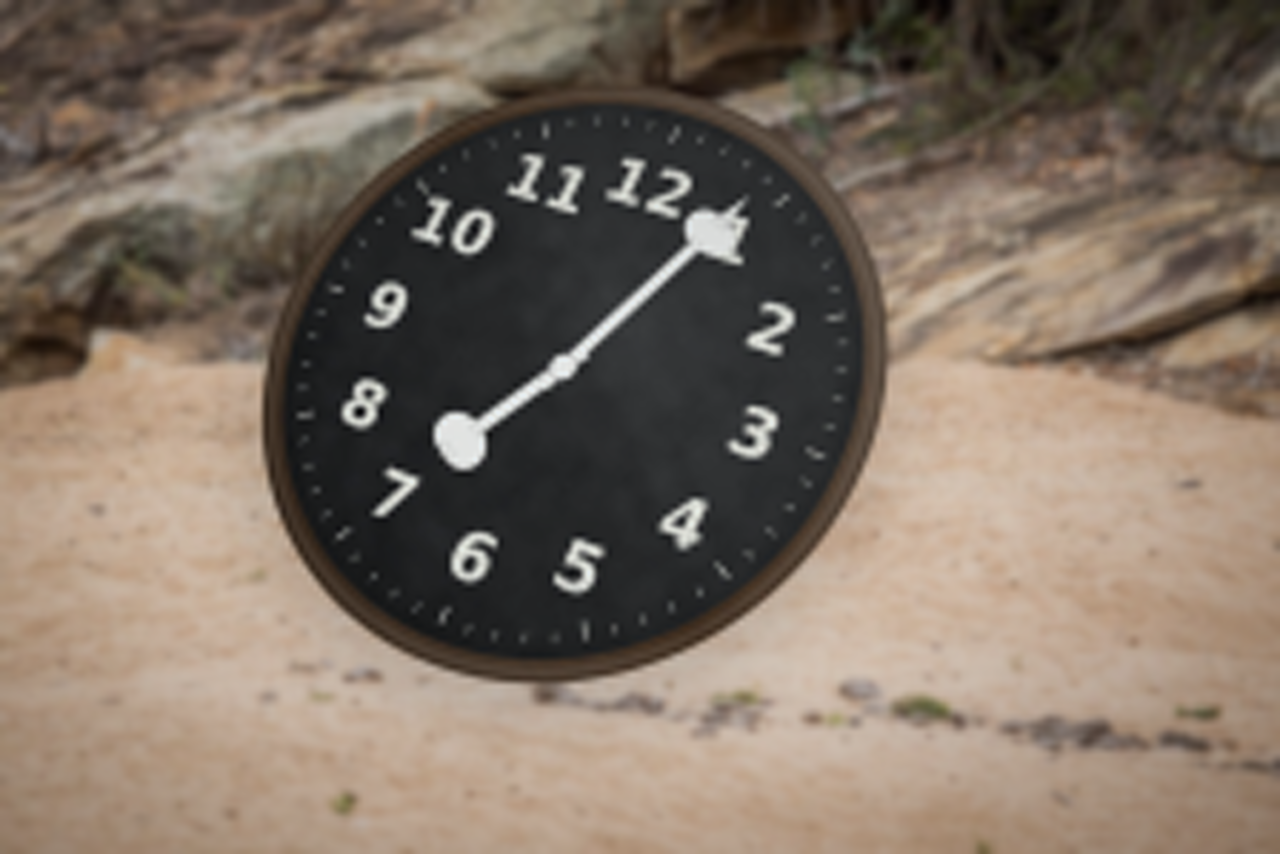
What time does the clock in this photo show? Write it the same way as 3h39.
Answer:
7h04
